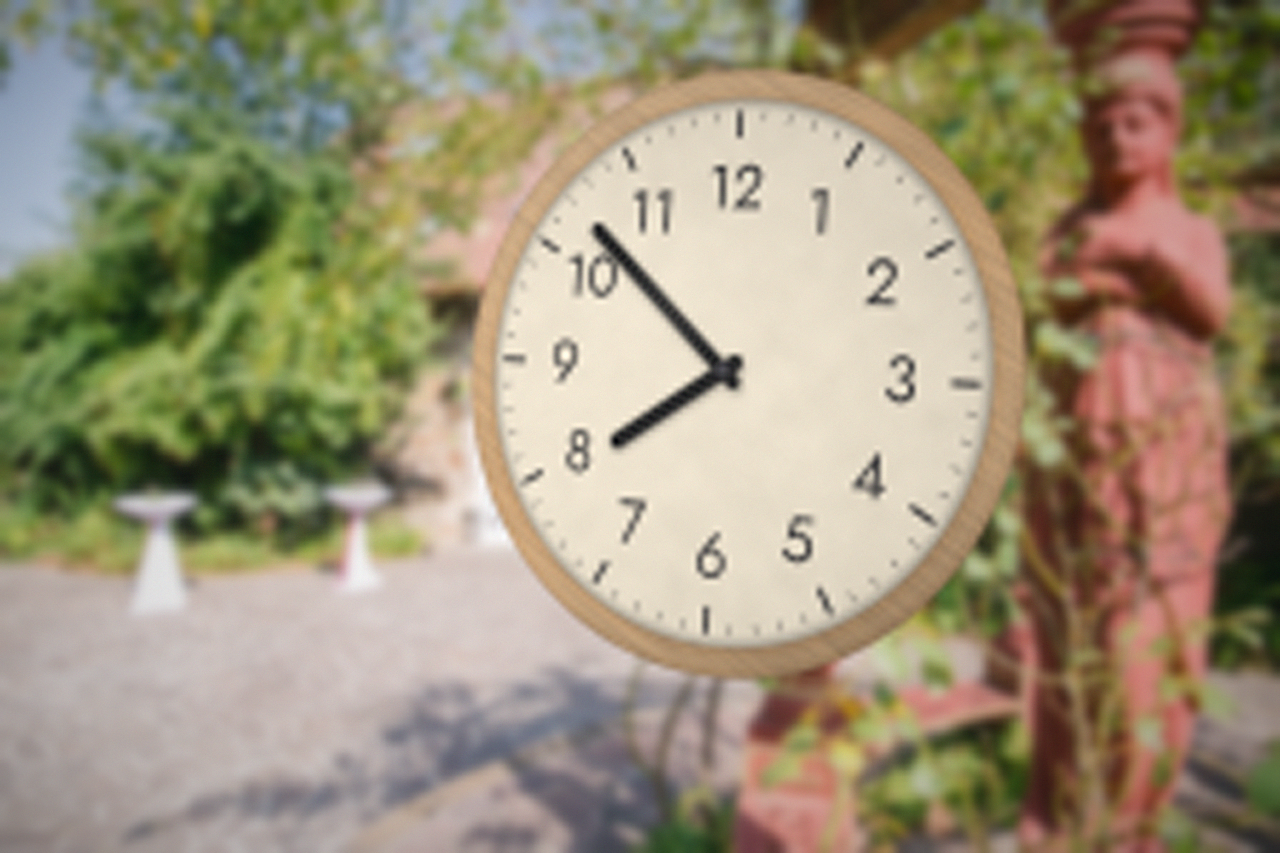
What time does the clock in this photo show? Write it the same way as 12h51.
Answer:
7h52
